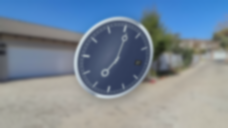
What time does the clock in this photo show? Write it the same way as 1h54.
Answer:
7h01
